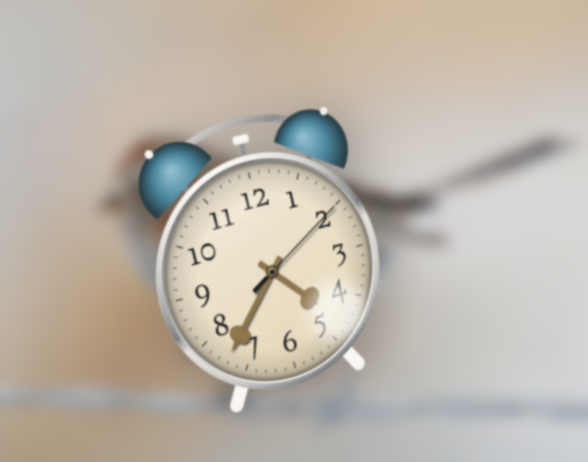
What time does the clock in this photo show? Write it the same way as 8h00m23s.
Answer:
4h37m10s
